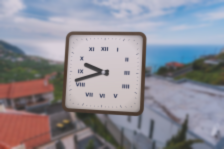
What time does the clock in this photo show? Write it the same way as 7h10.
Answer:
9h42
